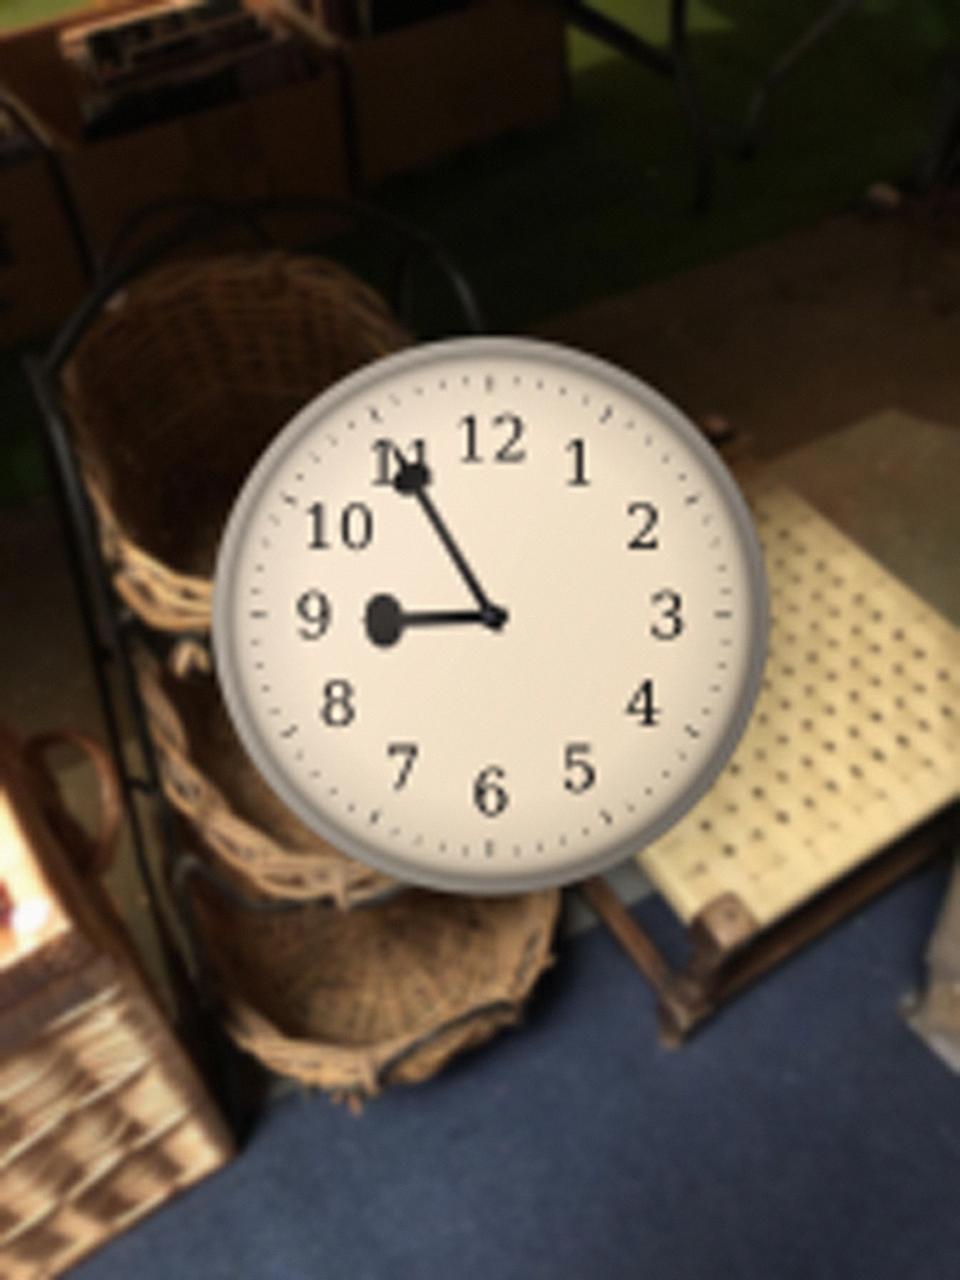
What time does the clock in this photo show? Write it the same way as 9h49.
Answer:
8h55
